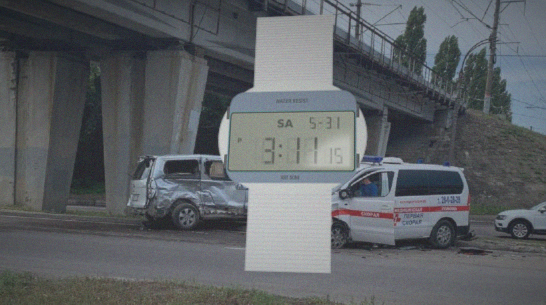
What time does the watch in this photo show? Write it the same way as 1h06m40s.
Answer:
3h11m15s
